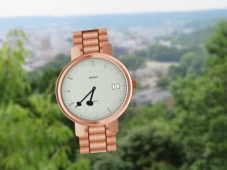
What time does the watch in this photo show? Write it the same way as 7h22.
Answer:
6h38
